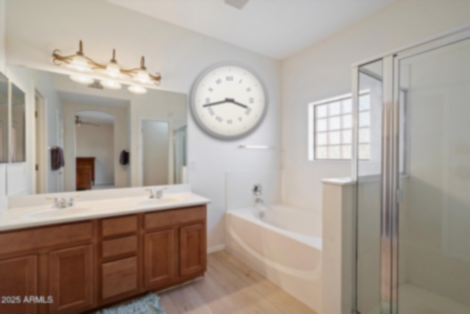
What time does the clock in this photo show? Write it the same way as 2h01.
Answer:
3h43
